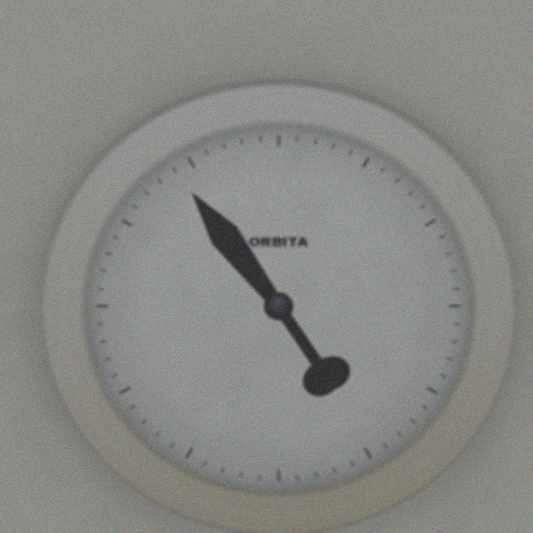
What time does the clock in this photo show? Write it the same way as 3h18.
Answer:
4h54
